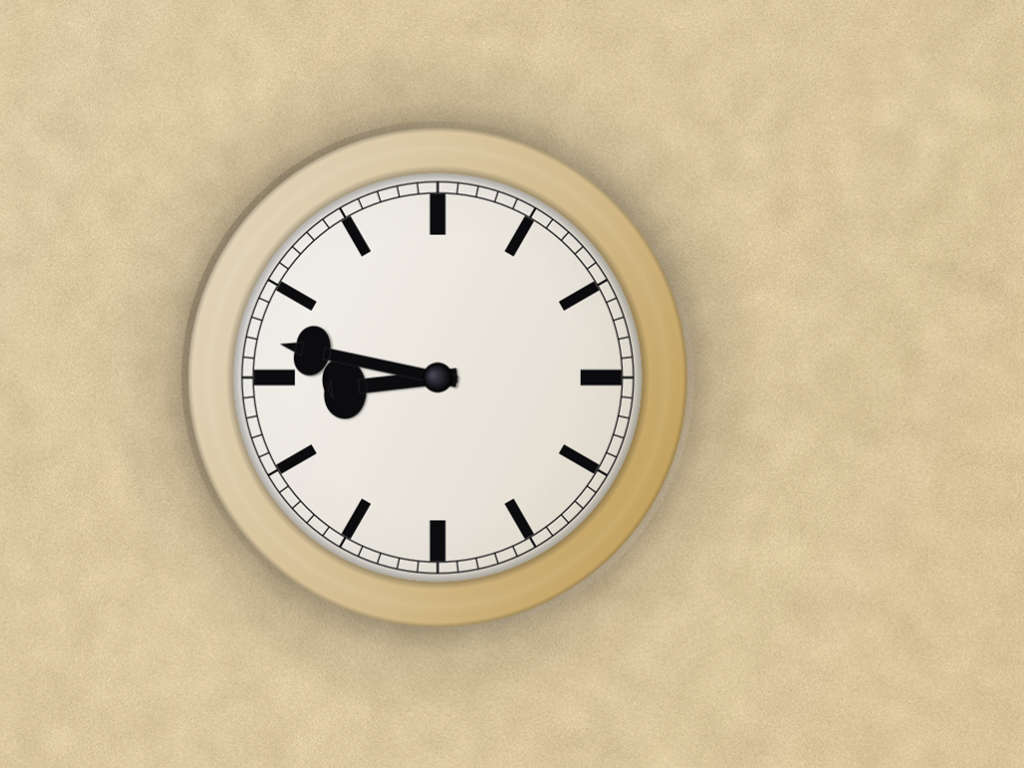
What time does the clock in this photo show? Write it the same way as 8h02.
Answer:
8h47
